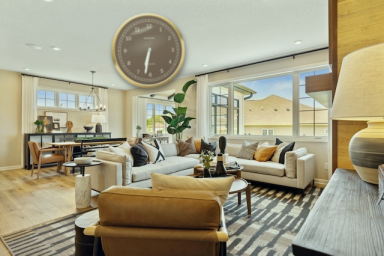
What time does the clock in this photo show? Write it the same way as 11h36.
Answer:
6h32
